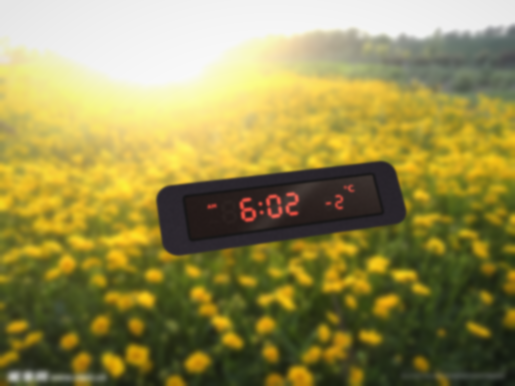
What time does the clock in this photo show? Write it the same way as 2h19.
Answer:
6h02
